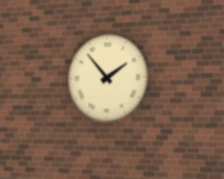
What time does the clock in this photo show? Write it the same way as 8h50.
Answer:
1h53
